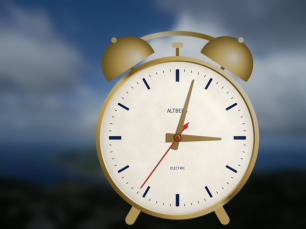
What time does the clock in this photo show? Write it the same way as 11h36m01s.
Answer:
3h02m36s
